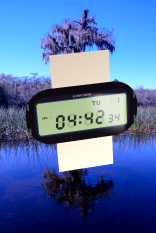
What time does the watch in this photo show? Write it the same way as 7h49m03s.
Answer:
4h42m34s
